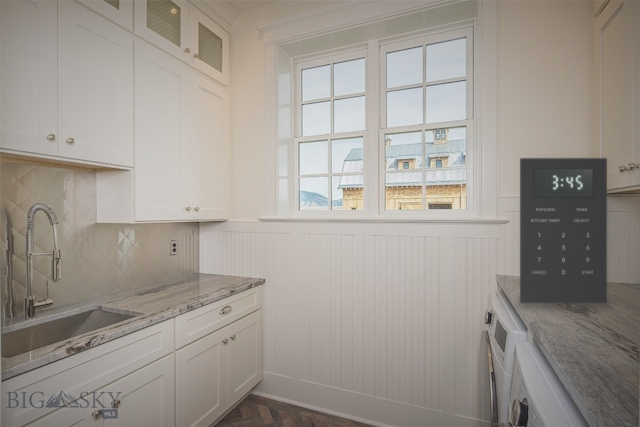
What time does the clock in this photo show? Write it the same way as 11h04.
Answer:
3h45
